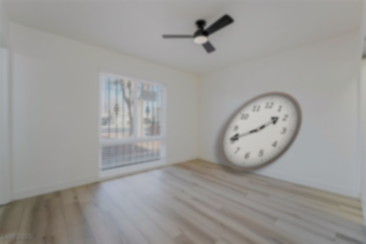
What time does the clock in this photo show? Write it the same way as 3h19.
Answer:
1h41
